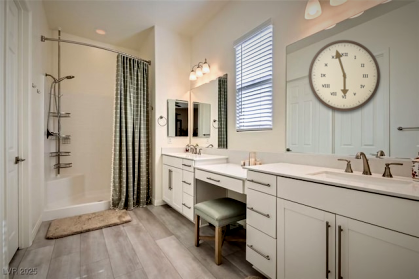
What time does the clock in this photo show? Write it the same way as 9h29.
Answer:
5h57
